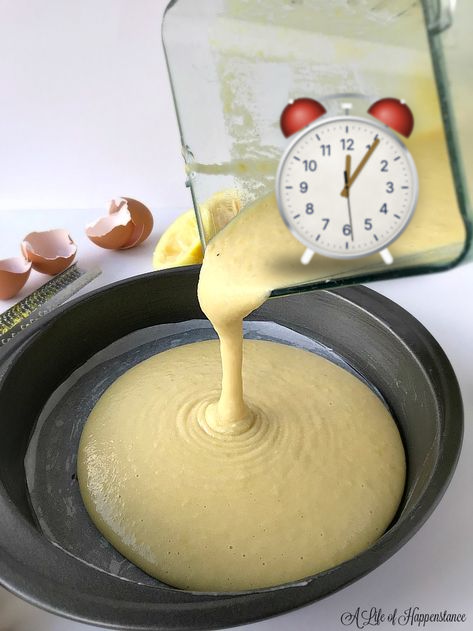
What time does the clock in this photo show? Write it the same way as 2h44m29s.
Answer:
12h05m29s
